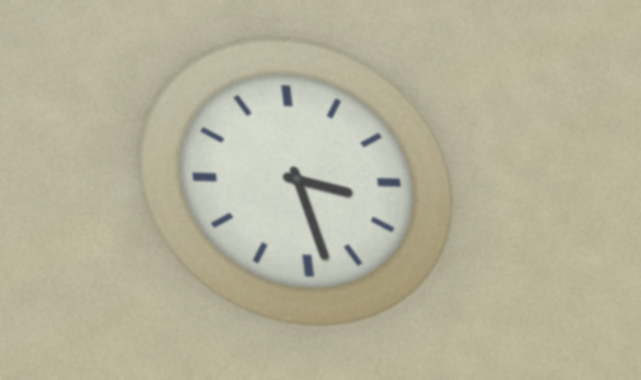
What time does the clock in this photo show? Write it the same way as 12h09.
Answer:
3h28
